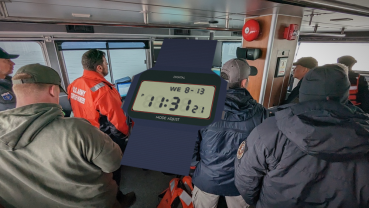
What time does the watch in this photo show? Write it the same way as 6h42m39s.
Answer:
11h31m21s
